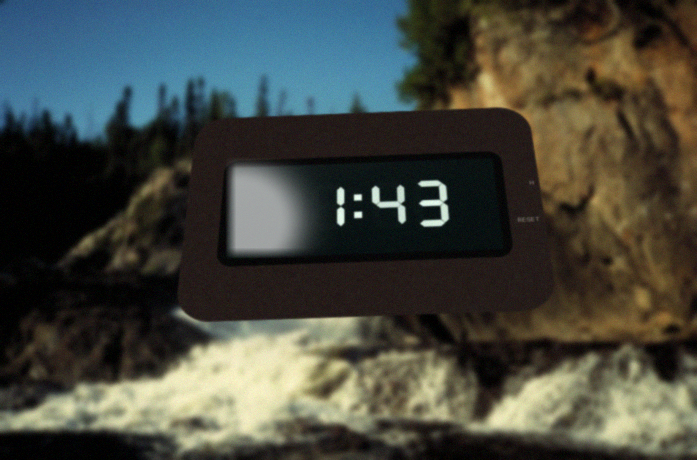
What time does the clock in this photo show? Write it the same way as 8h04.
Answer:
1h43
